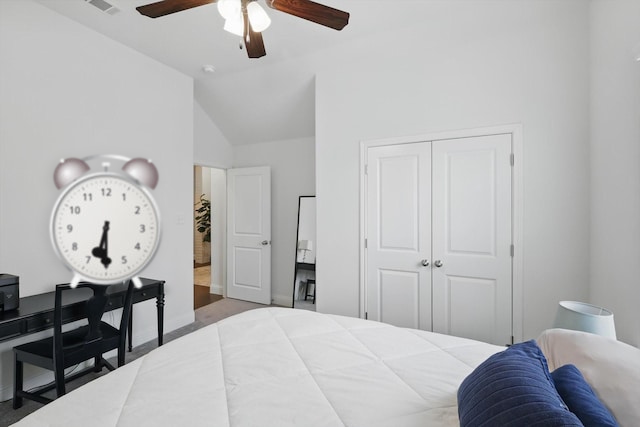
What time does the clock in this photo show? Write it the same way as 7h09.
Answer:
6h30
